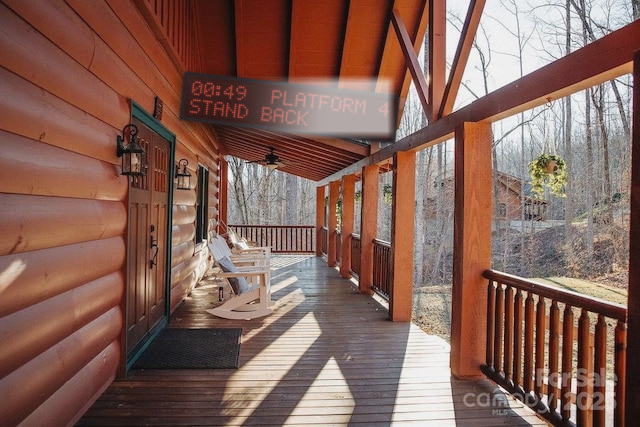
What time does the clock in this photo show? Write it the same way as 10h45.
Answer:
0h49
